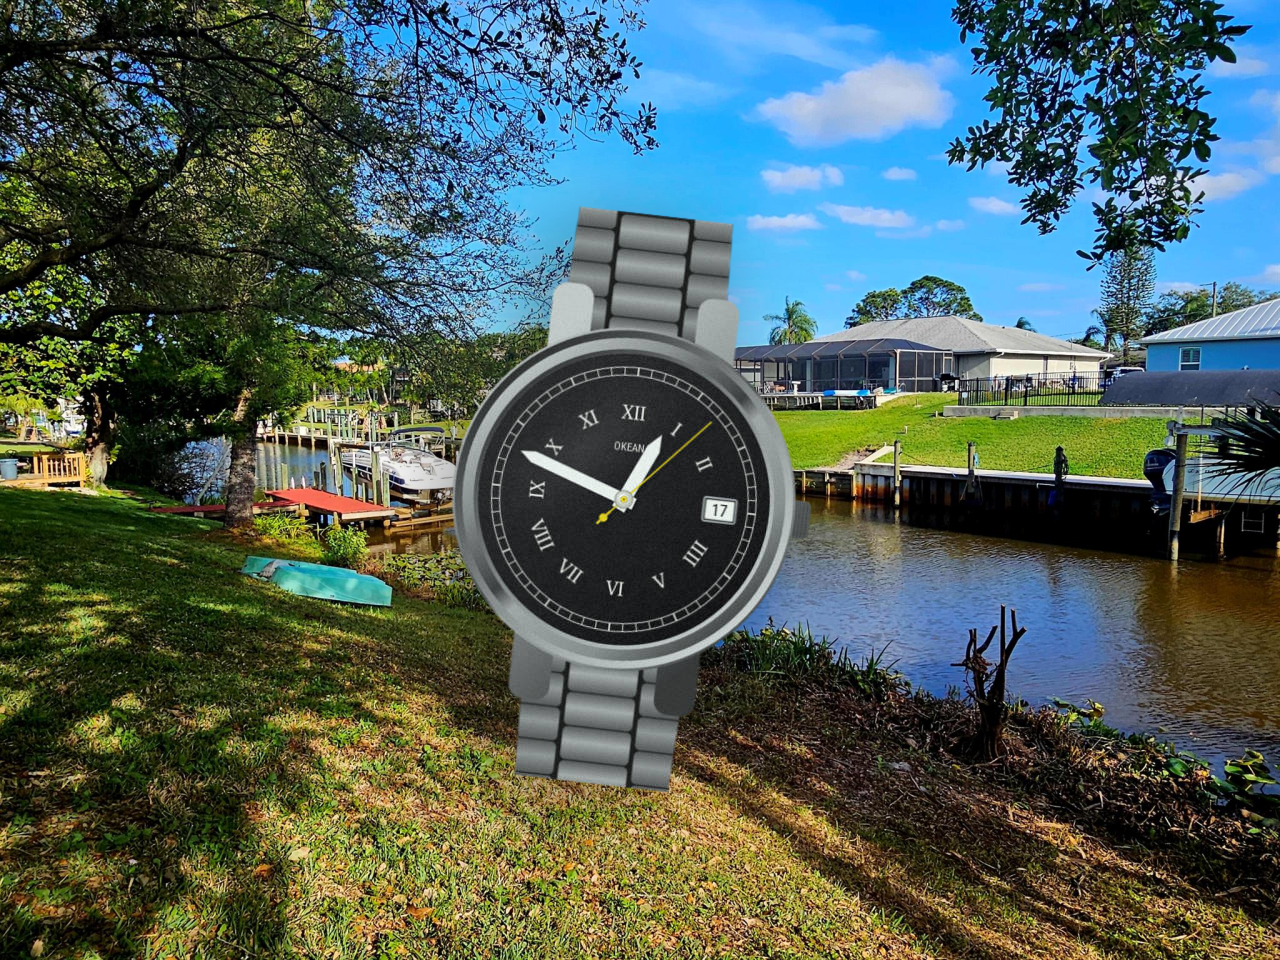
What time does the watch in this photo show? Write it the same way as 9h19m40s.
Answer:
12h48m07s
